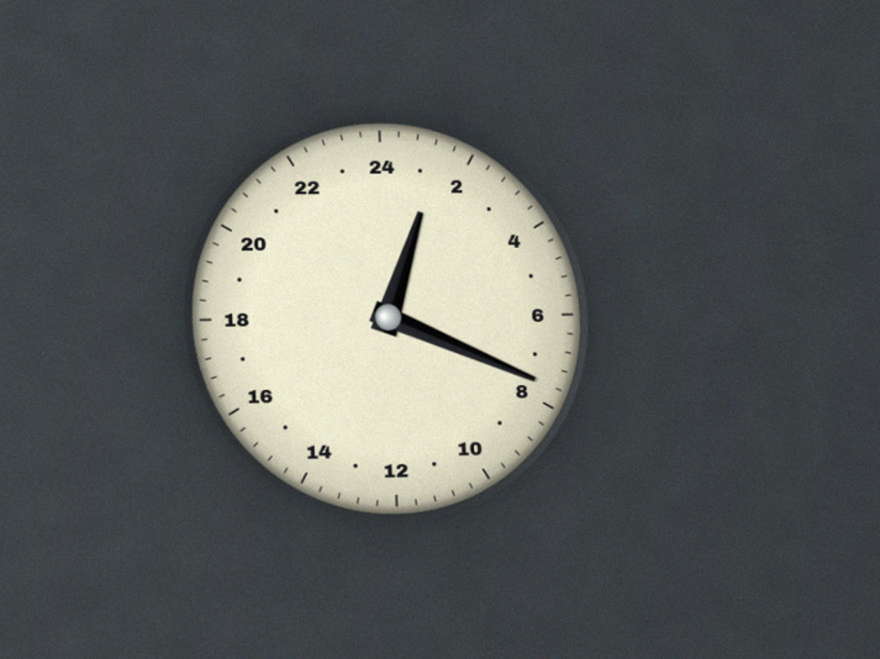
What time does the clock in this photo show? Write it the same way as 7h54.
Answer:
1h19
